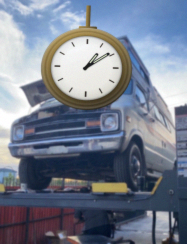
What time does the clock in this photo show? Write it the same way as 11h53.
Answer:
1h09
